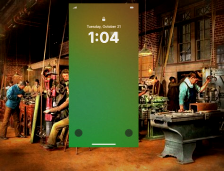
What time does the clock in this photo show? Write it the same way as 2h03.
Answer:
1h04
